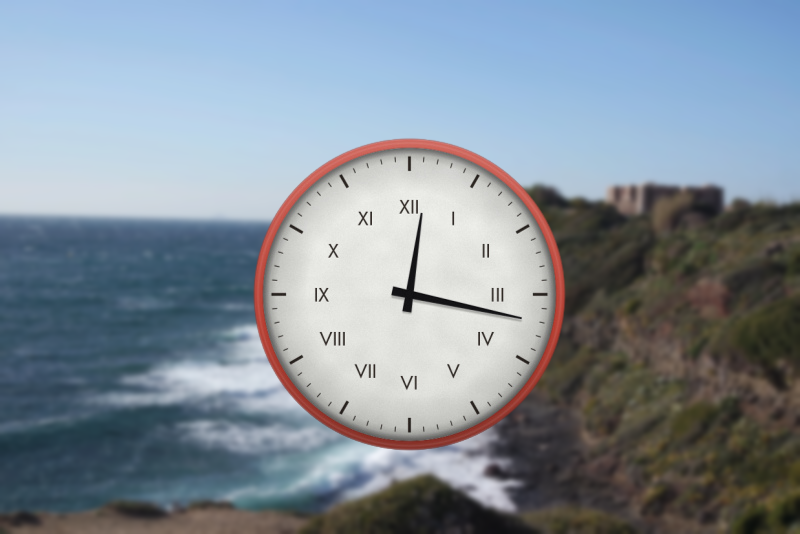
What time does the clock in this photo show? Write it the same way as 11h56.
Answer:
12h17
